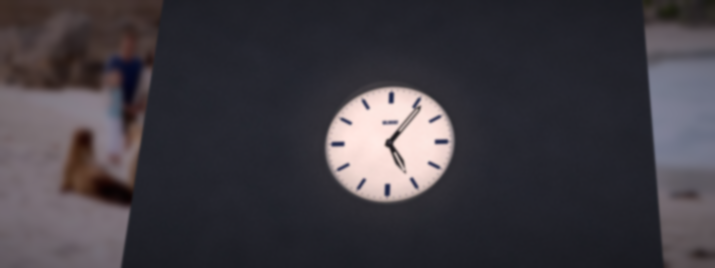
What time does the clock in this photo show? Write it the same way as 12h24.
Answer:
5h06
